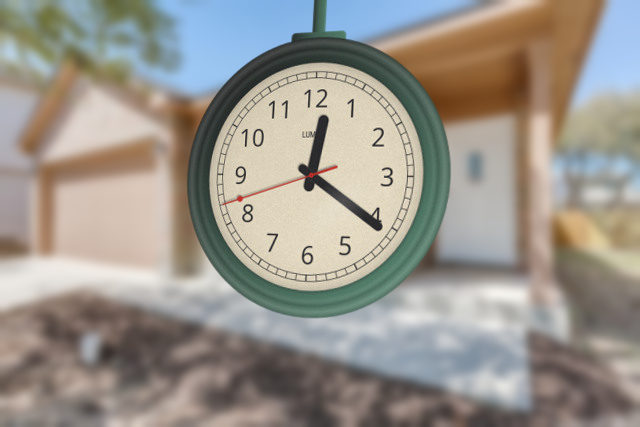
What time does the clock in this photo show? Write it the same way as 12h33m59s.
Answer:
12h20m42s
